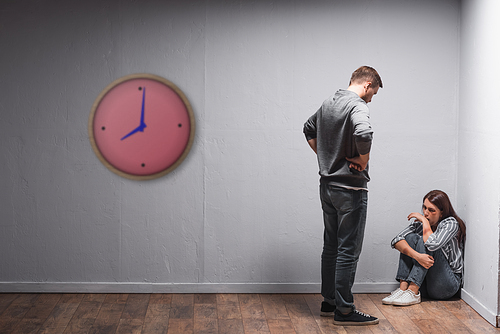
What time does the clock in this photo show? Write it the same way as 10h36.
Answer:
8h01
